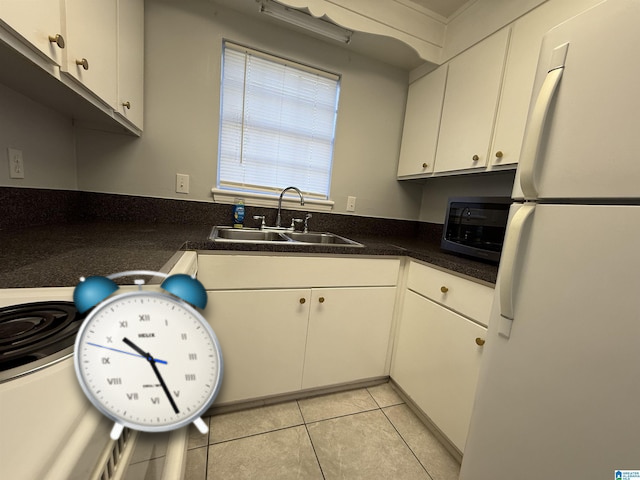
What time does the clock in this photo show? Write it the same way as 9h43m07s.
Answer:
10h26m48s
